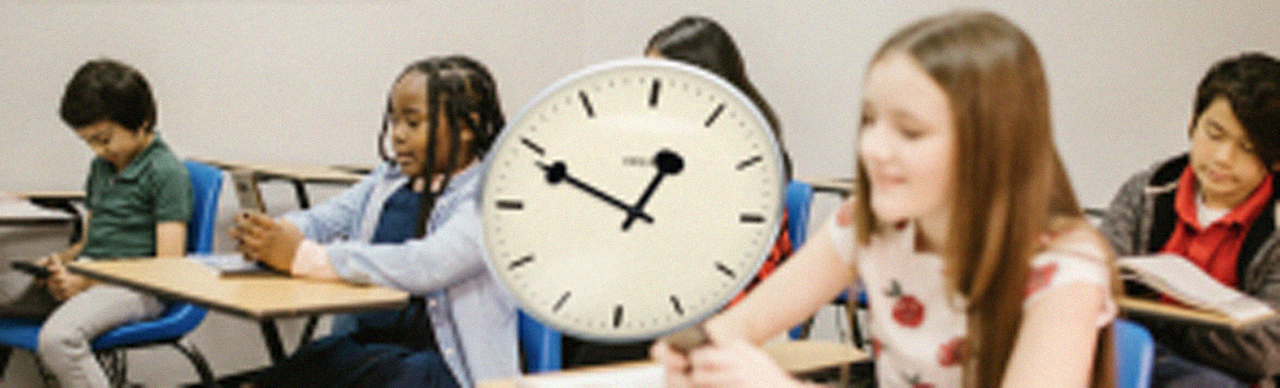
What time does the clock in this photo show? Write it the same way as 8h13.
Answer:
12h49
